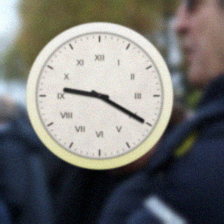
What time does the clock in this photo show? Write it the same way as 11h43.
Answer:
9h20
